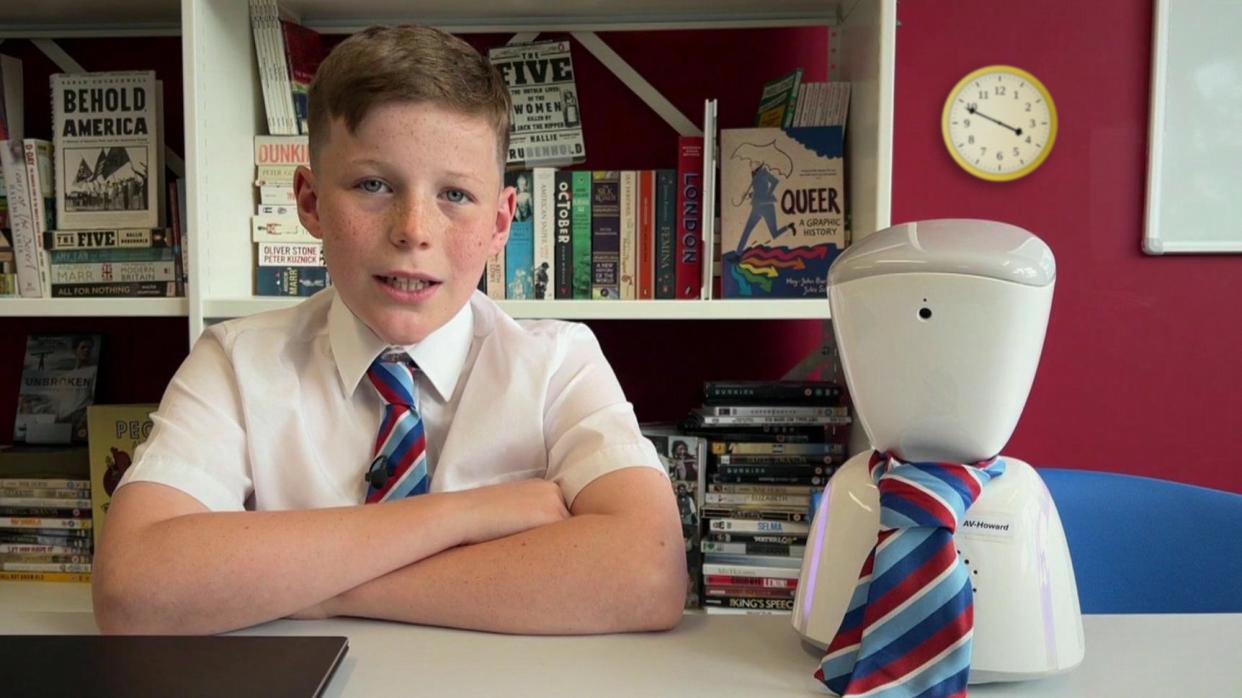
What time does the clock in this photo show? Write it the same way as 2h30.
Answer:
3h49
